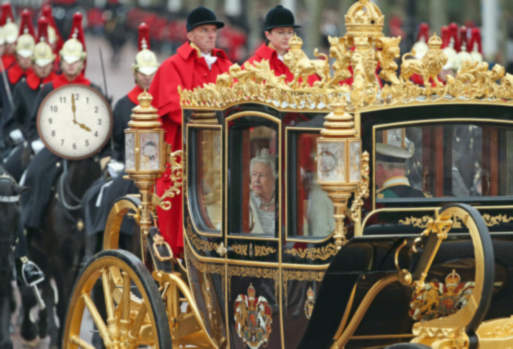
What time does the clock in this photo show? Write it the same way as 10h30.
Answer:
3h59
